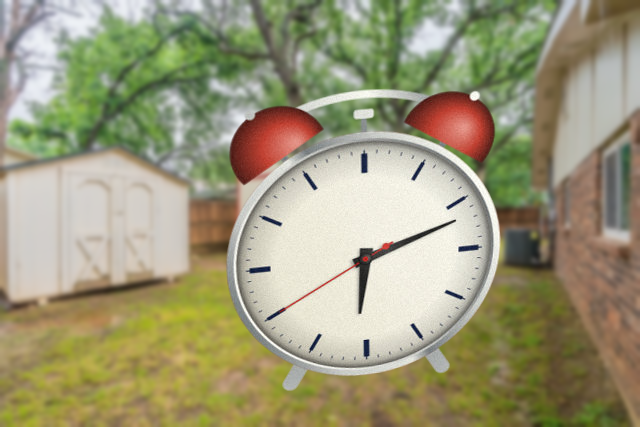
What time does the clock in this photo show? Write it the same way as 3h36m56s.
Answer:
6h11m40s
